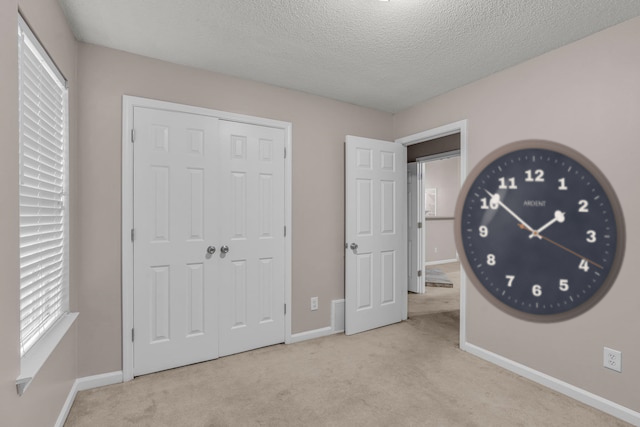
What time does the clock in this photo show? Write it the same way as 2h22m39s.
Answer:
1h51m19s
